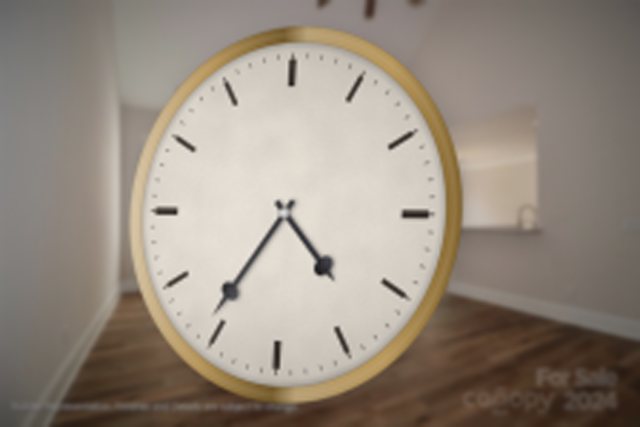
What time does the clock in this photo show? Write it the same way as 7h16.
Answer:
4h36
